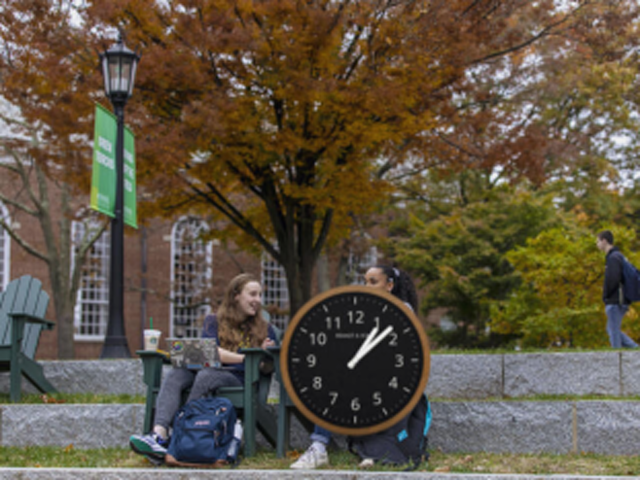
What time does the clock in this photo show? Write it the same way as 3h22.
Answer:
1h08
